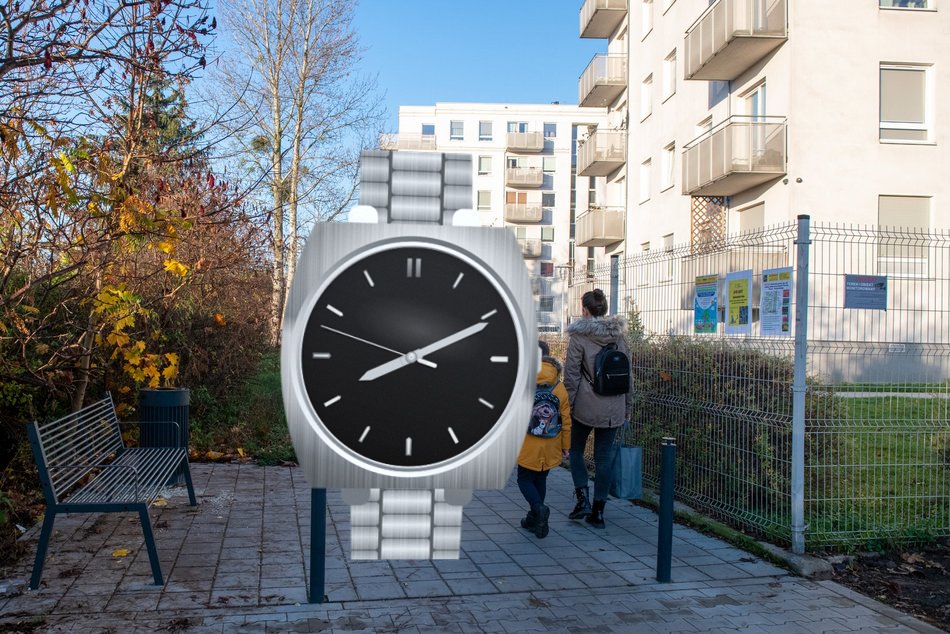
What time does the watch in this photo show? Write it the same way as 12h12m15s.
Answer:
8h10m48s
